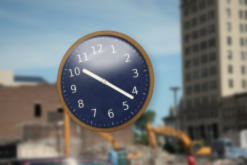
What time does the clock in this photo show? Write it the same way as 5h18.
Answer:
10h22
